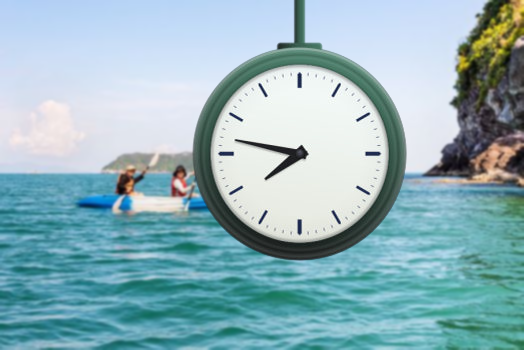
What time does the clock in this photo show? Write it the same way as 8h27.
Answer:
7h47
